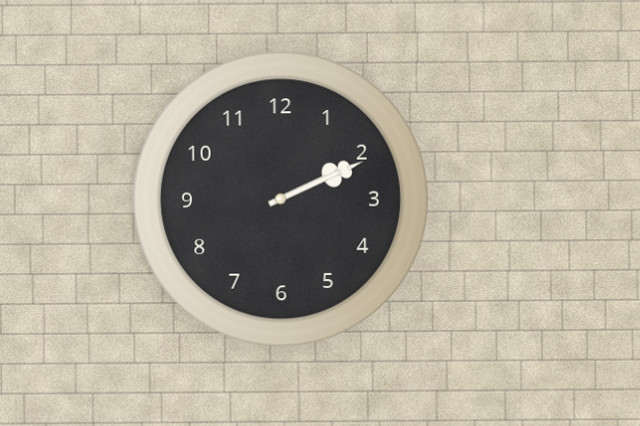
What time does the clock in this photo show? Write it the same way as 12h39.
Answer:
2h11
